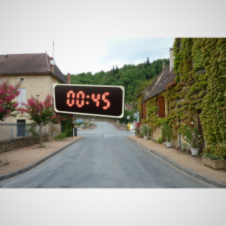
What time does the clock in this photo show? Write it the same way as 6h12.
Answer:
0h45
